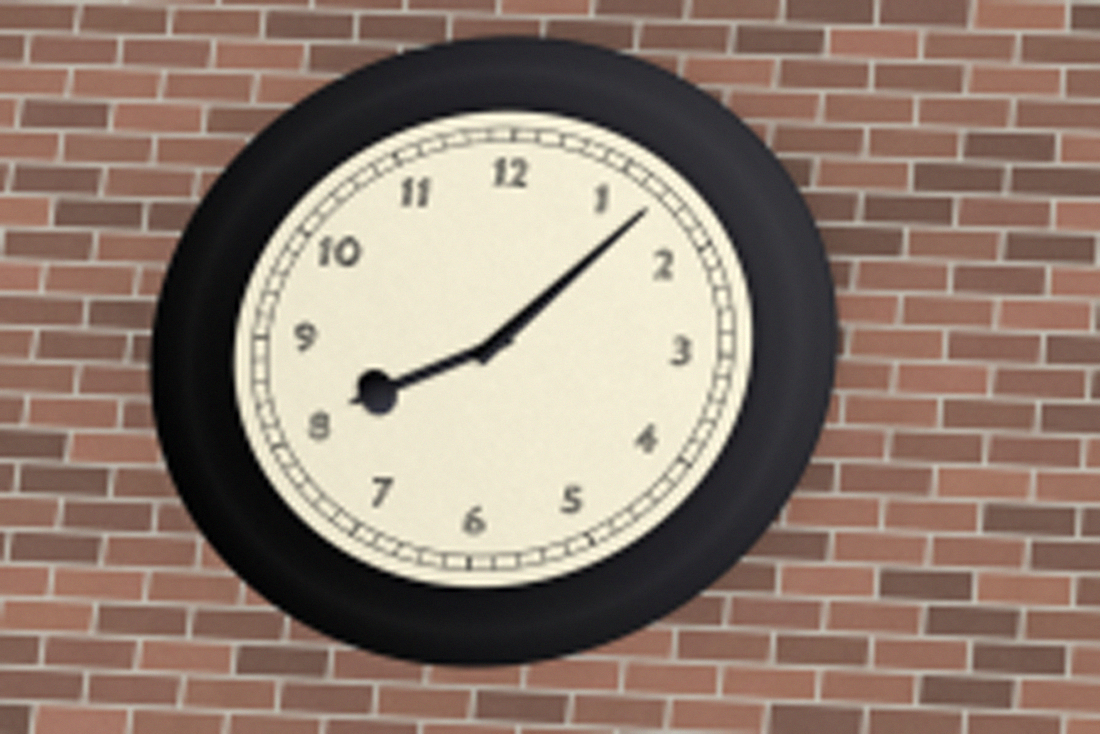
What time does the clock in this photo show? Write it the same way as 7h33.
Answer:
8h07
